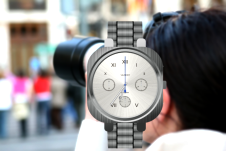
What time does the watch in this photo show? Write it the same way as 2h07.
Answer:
6h36
